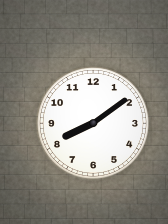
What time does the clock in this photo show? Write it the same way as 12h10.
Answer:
8h09
